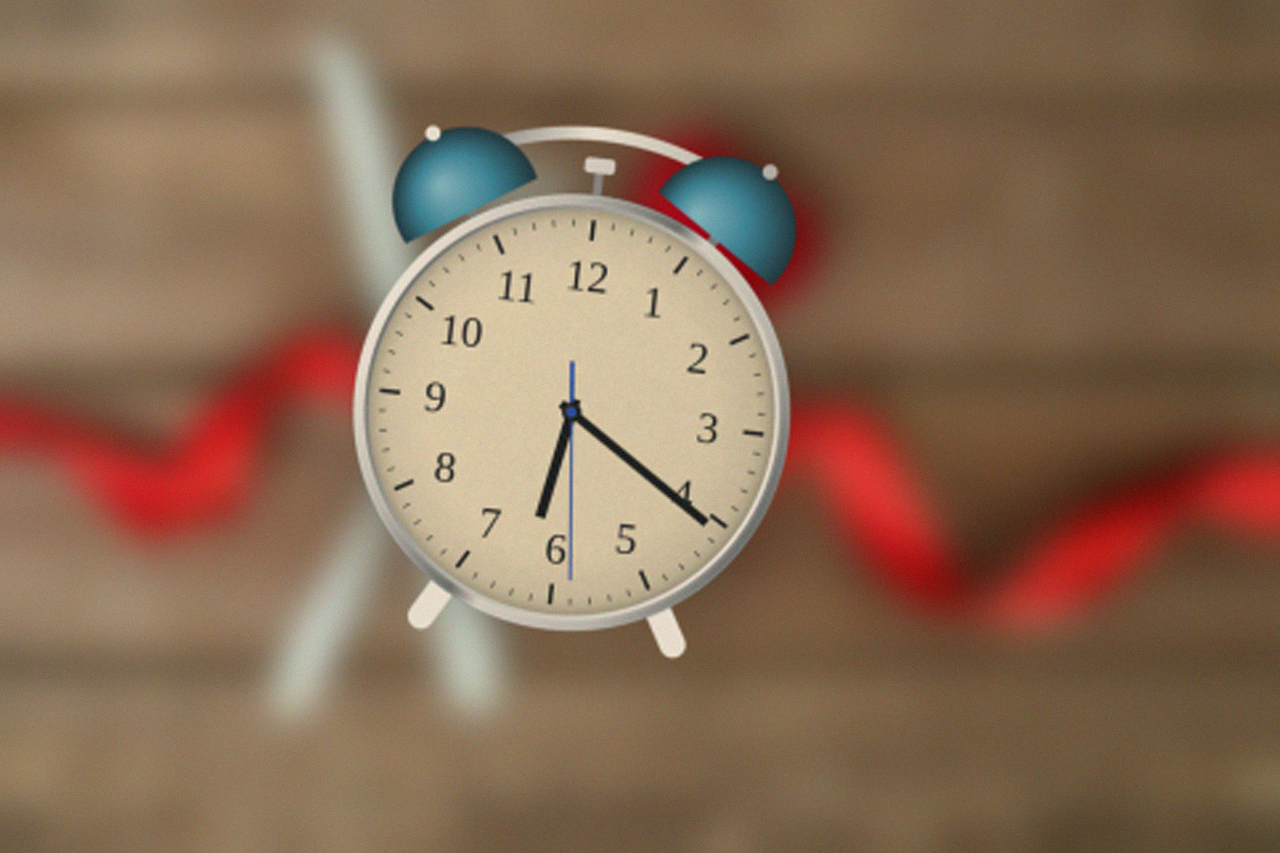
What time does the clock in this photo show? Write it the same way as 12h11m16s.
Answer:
6h20m29s
